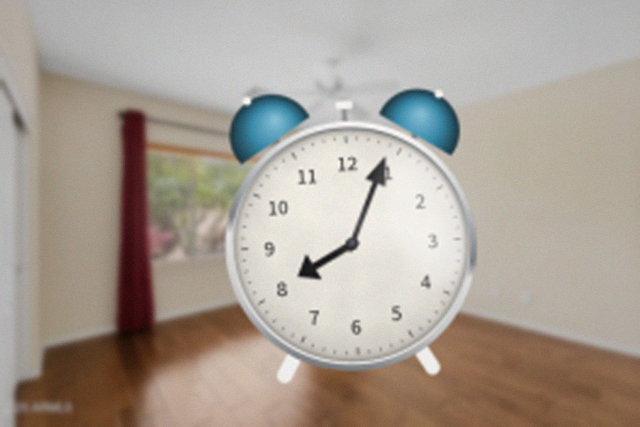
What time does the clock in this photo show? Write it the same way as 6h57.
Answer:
8h04
